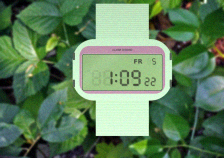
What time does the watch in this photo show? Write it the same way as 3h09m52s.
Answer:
1h09m22s
